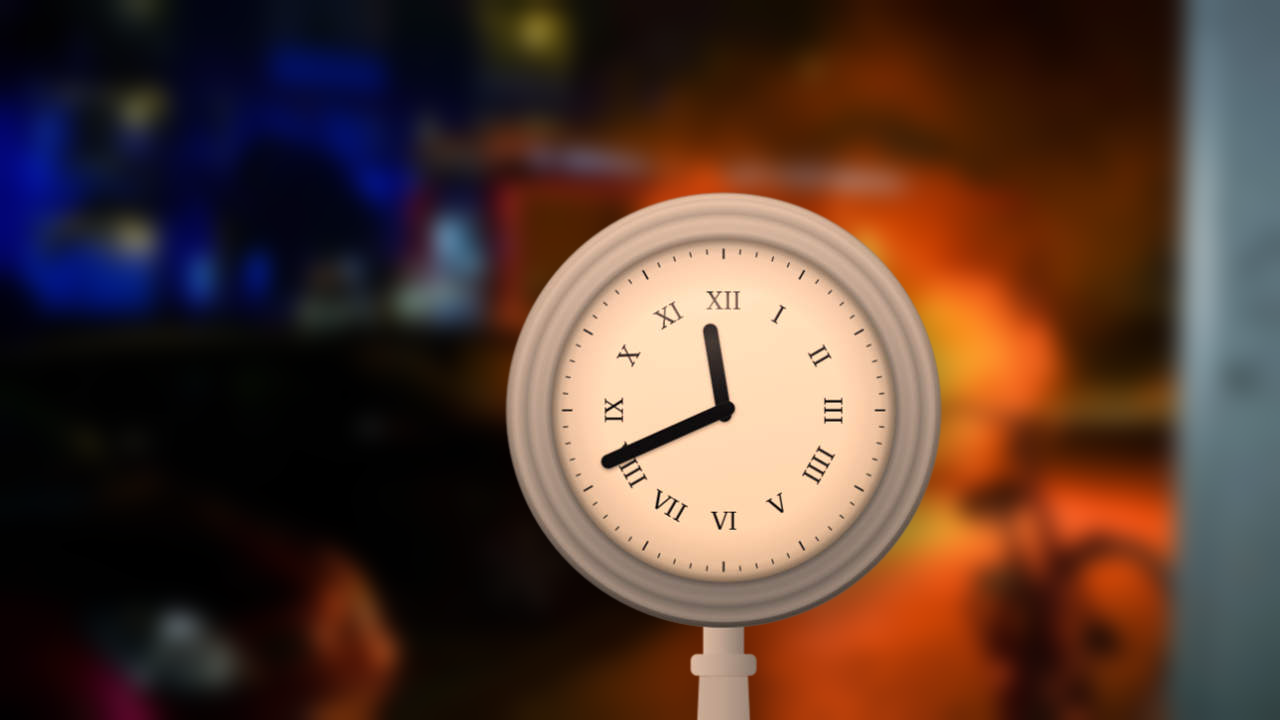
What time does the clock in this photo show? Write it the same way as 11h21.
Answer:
11h41
